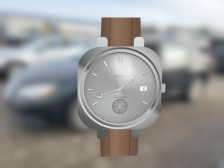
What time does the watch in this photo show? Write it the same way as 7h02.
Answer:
1h42
